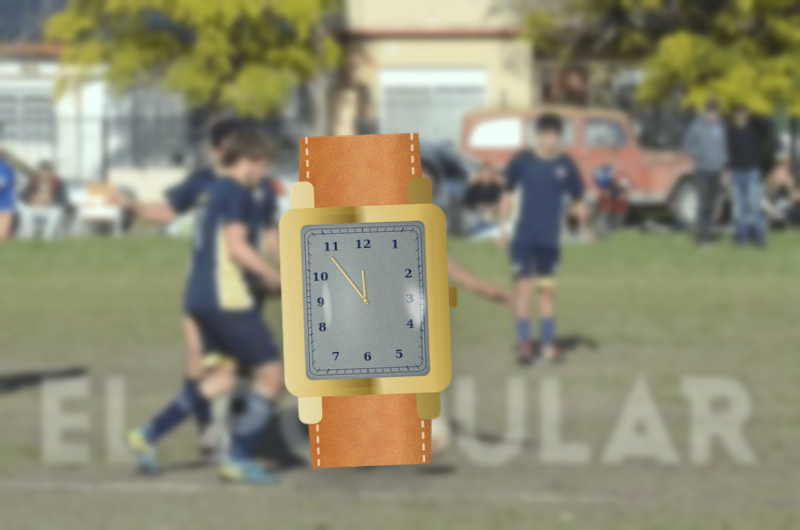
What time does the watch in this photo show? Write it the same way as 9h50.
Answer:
11h54
